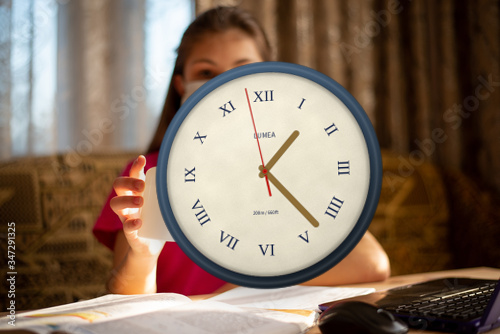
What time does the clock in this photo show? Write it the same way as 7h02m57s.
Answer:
1h22m58s
